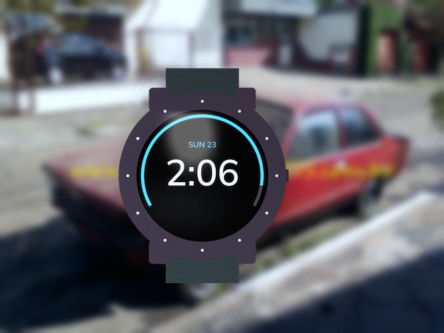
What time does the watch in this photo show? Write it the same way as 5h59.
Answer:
2h06
